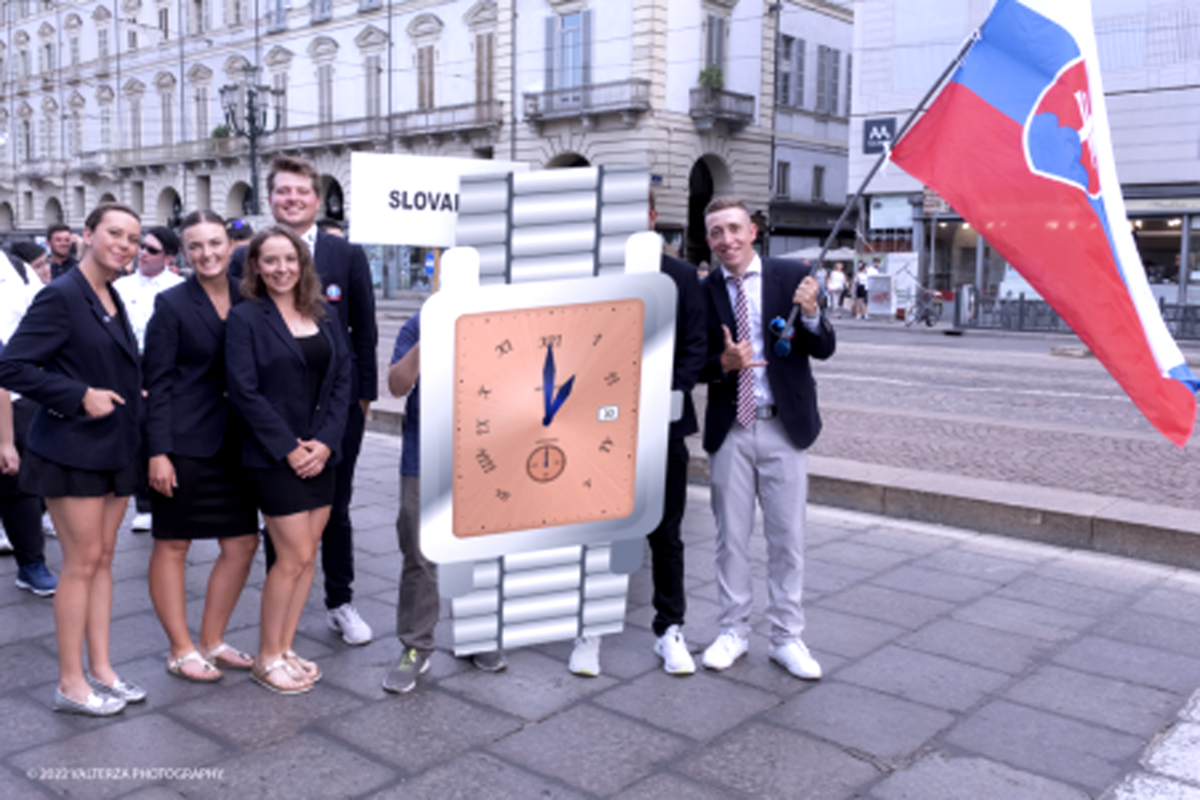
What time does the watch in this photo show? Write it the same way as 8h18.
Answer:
1h00
